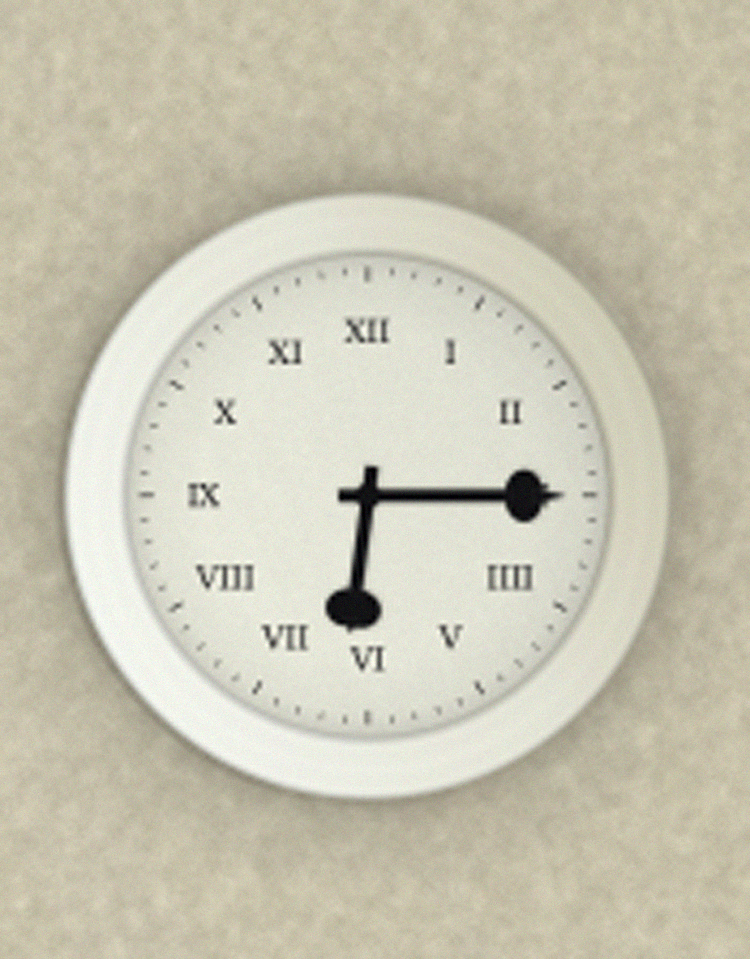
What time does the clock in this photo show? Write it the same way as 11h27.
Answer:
6h15
